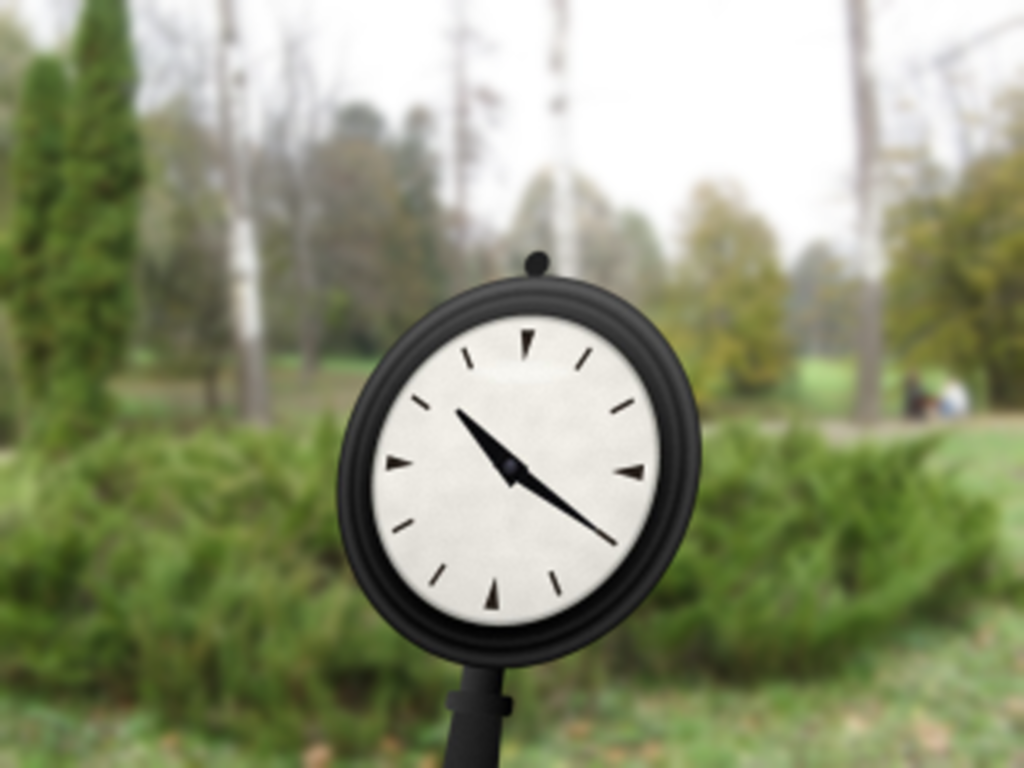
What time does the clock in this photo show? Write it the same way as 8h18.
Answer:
10h20
